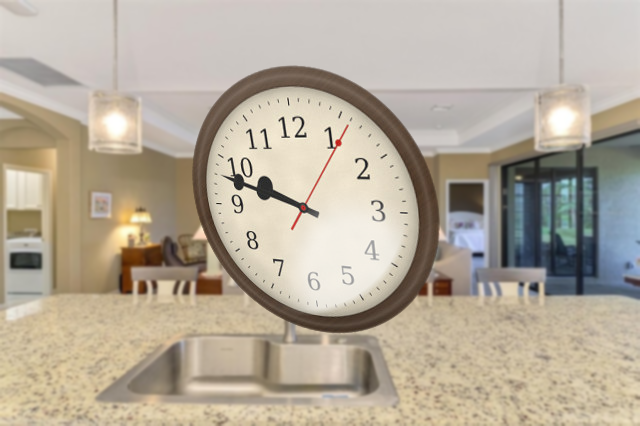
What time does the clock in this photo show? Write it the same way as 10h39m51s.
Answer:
9h48m06s
